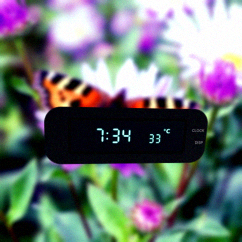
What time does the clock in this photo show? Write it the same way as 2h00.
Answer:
7h34
